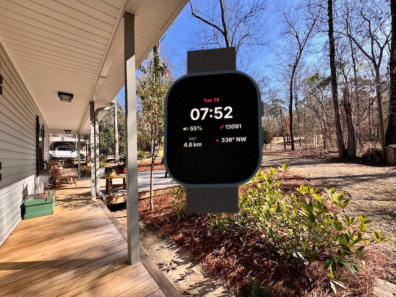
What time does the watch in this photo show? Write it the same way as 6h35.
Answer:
7h52
